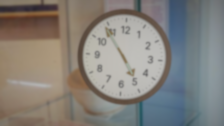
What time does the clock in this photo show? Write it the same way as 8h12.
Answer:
4h54
